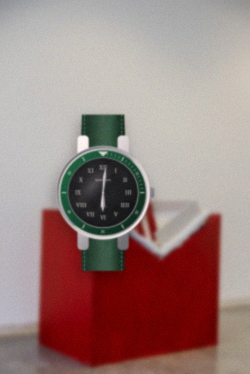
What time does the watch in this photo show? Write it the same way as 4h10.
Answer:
6h01
